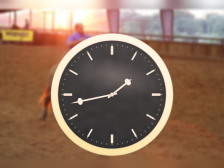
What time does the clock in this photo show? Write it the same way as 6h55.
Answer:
1h43
